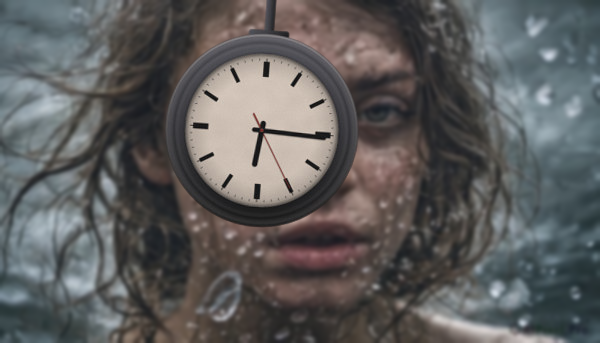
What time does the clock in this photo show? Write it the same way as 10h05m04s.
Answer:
6h15m25s
